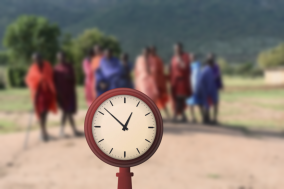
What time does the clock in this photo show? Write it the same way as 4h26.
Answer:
12h52
